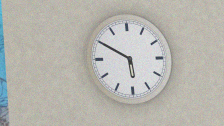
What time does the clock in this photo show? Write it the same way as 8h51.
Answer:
5h50
